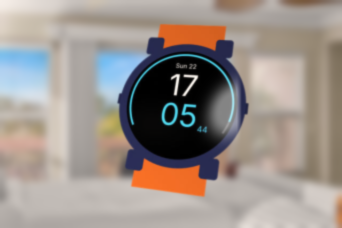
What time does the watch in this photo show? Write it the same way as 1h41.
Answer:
17h05
